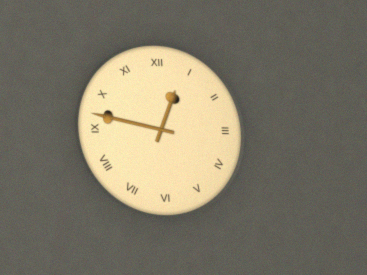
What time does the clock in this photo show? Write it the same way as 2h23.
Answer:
12h47
